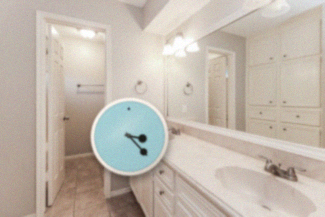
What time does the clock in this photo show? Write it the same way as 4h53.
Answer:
3h23
